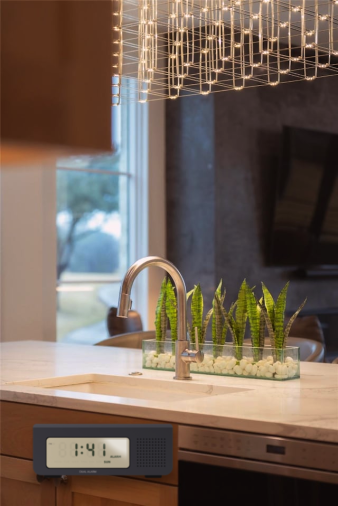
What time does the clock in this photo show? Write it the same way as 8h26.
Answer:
1h41
